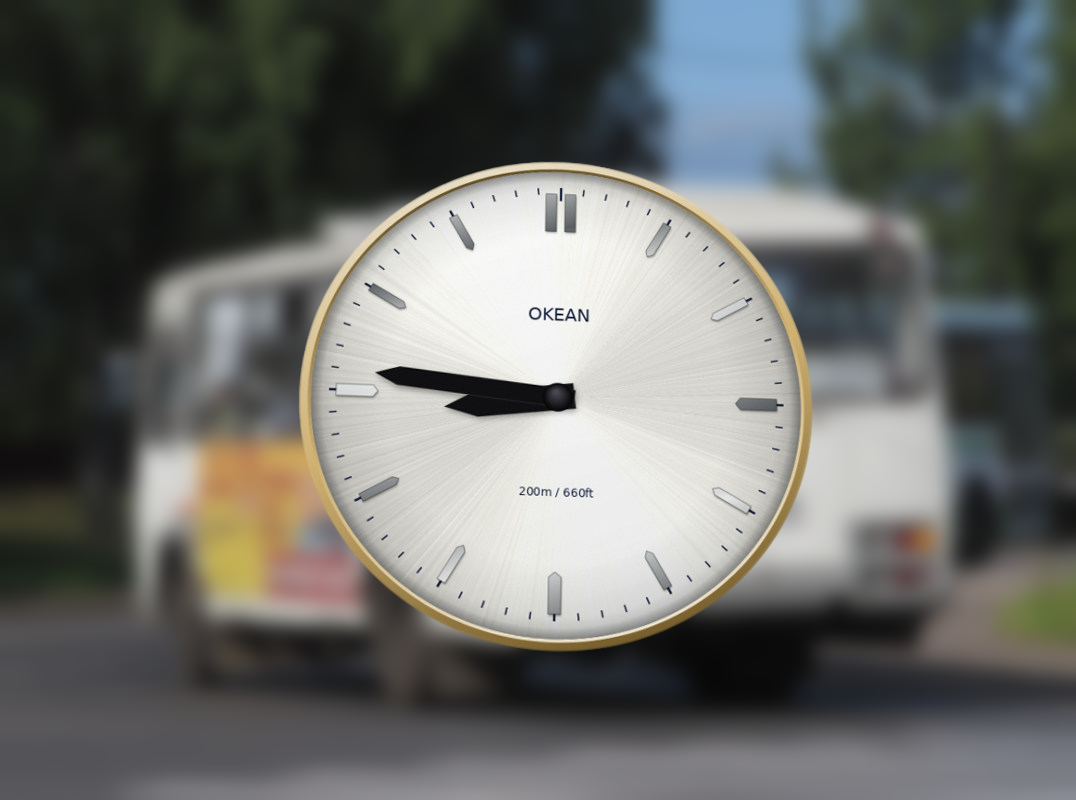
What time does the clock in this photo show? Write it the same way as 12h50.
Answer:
8h46
